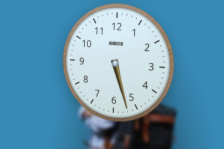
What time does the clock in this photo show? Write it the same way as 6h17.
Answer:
5h27
